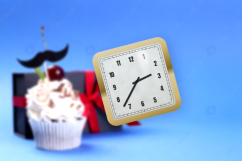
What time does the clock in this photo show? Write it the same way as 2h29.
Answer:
2h37
